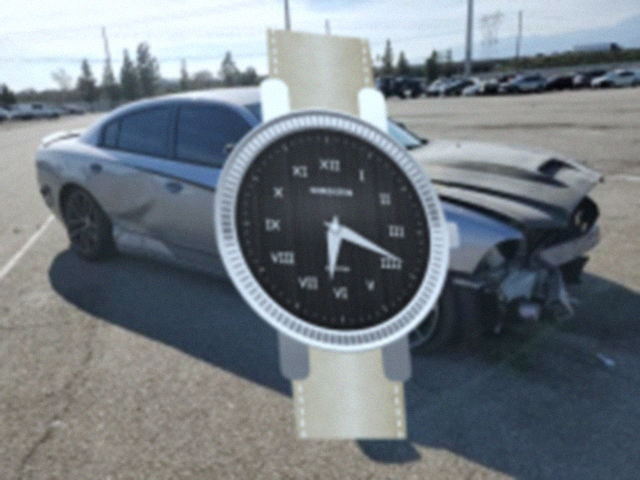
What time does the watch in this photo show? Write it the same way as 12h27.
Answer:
6h19
